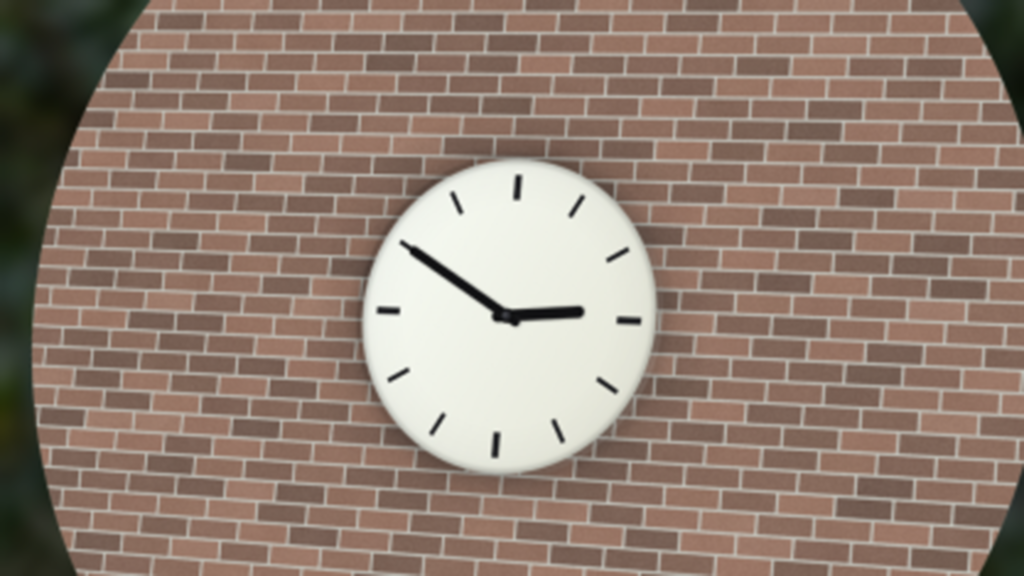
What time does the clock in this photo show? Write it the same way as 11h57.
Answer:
2h50
